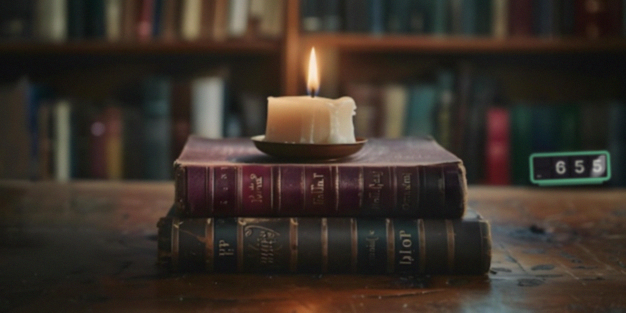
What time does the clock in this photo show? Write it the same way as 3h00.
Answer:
6h55
